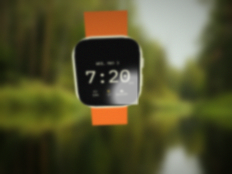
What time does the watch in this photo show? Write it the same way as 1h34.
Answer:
7h20
